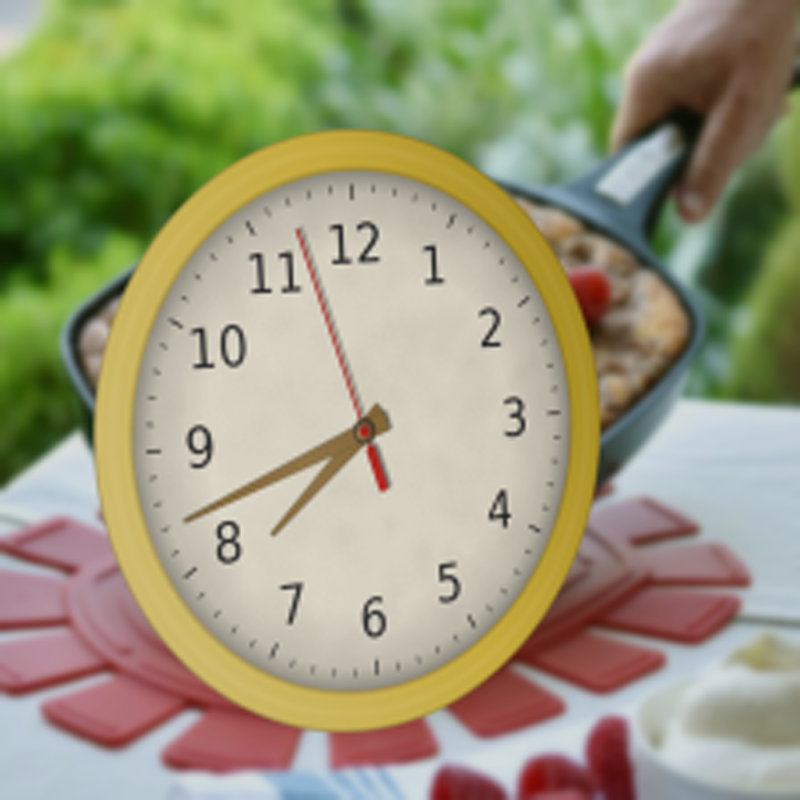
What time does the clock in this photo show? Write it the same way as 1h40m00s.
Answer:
7h41m57s
